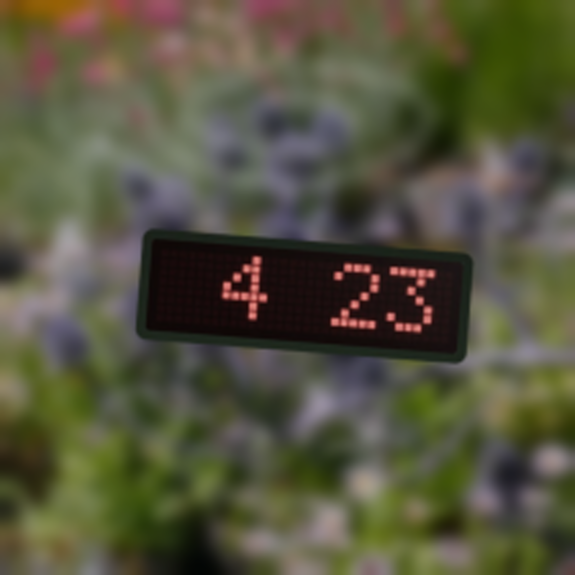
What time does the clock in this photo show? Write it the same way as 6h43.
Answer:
4h23
